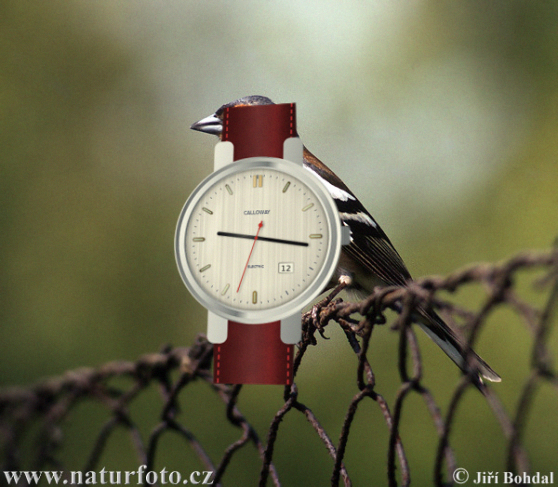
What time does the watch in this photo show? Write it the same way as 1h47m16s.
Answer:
9h16m33s
